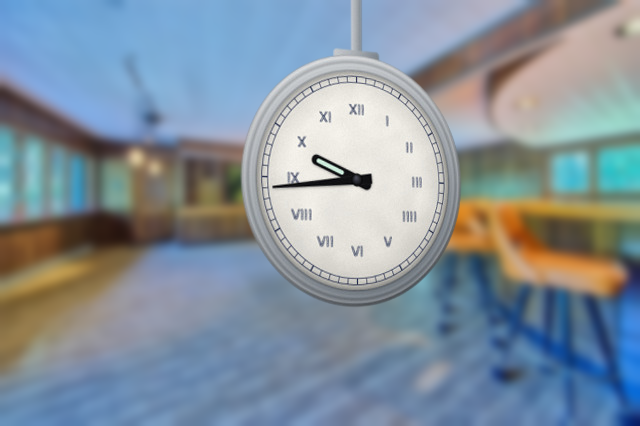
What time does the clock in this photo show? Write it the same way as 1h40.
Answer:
9h44
